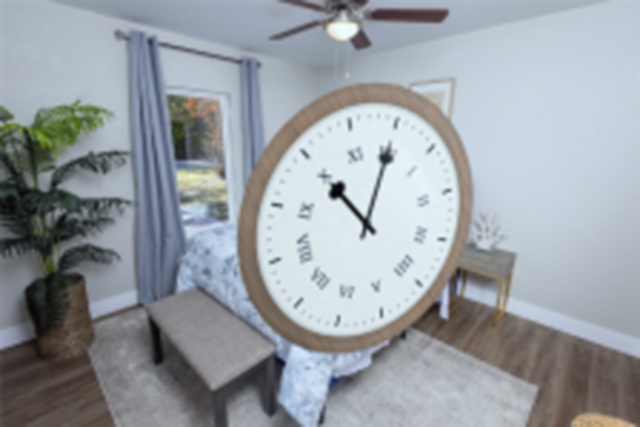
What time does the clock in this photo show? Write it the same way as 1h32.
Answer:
10h00
